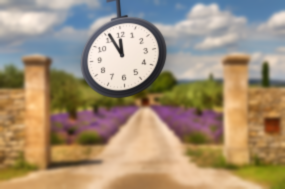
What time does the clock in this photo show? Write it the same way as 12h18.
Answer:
11h56
